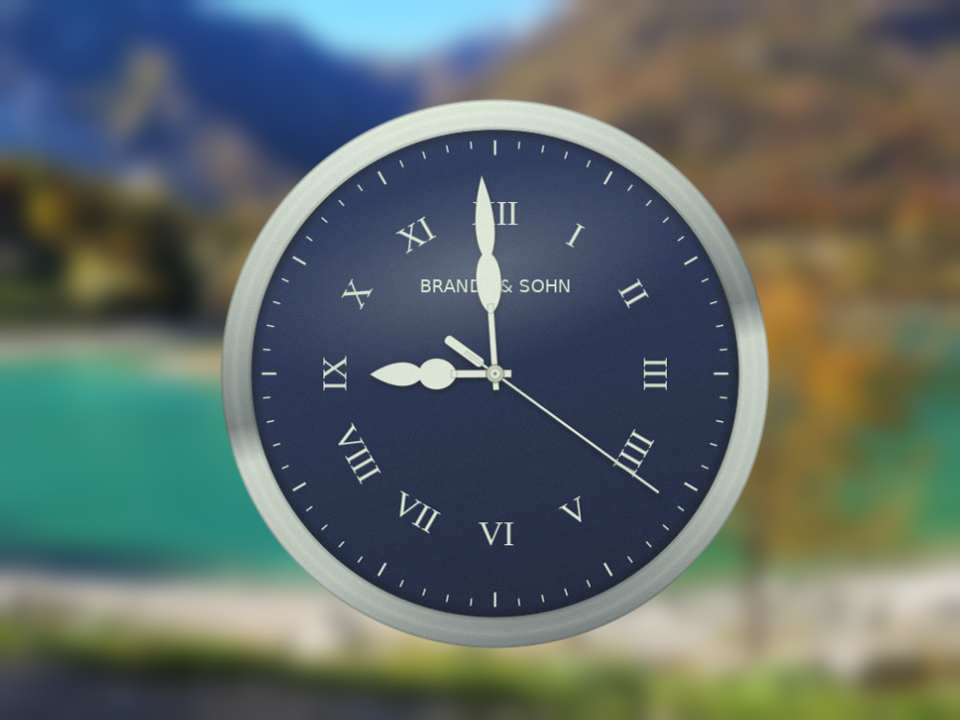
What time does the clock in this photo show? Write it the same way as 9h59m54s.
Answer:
8h59m21s
